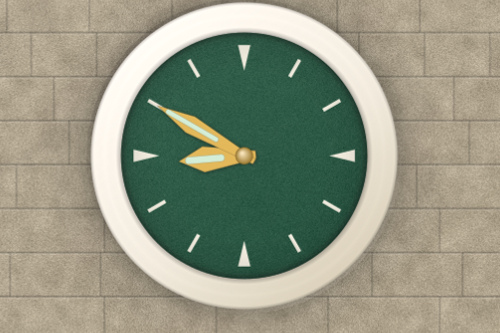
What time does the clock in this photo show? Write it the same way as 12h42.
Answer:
8h50
